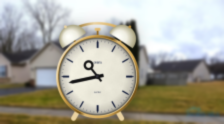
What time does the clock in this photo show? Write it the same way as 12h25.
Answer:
10h43
